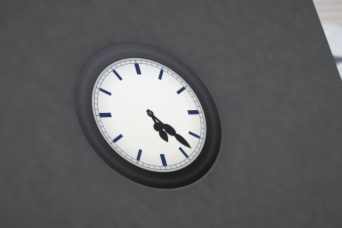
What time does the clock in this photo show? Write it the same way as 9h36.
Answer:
5h23
